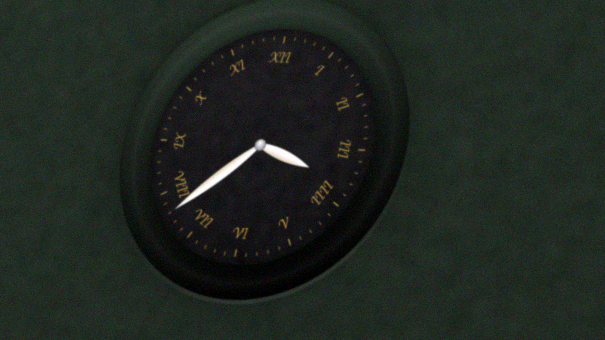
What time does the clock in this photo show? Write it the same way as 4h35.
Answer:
3h38
